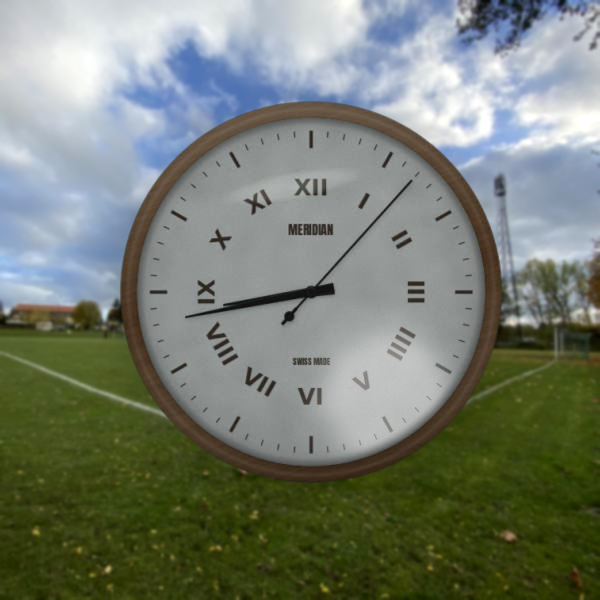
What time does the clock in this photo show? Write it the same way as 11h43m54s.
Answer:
8h43m07s
